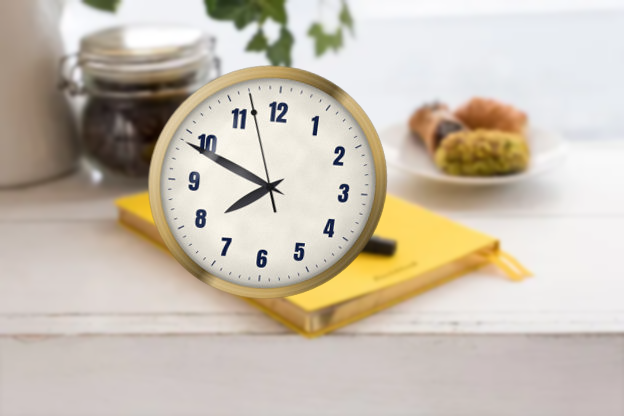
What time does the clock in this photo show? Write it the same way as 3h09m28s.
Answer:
7h48m57s
